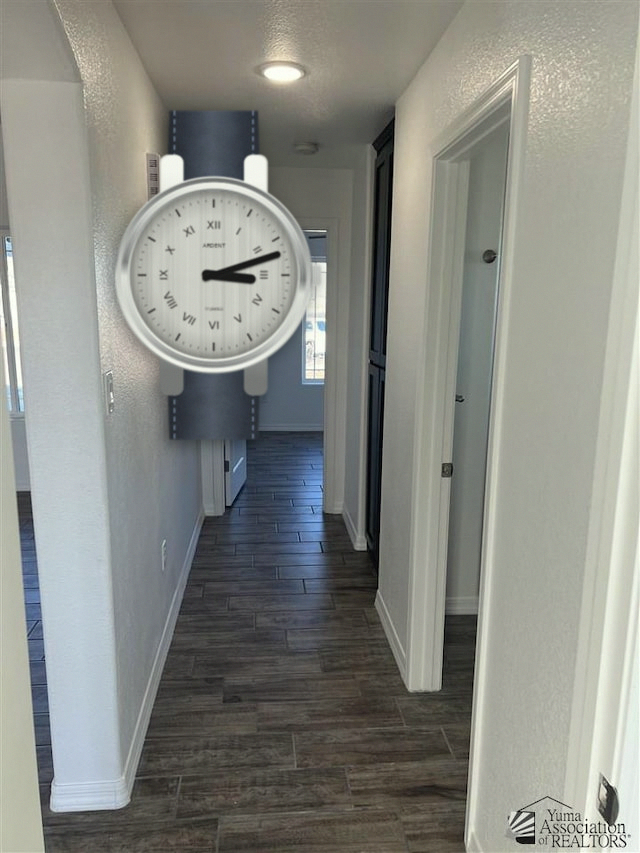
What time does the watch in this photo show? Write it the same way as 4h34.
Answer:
3h12
